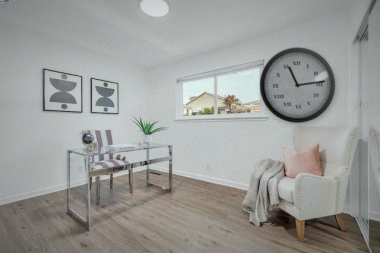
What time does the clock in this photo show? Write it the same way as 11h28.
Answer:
11h14
